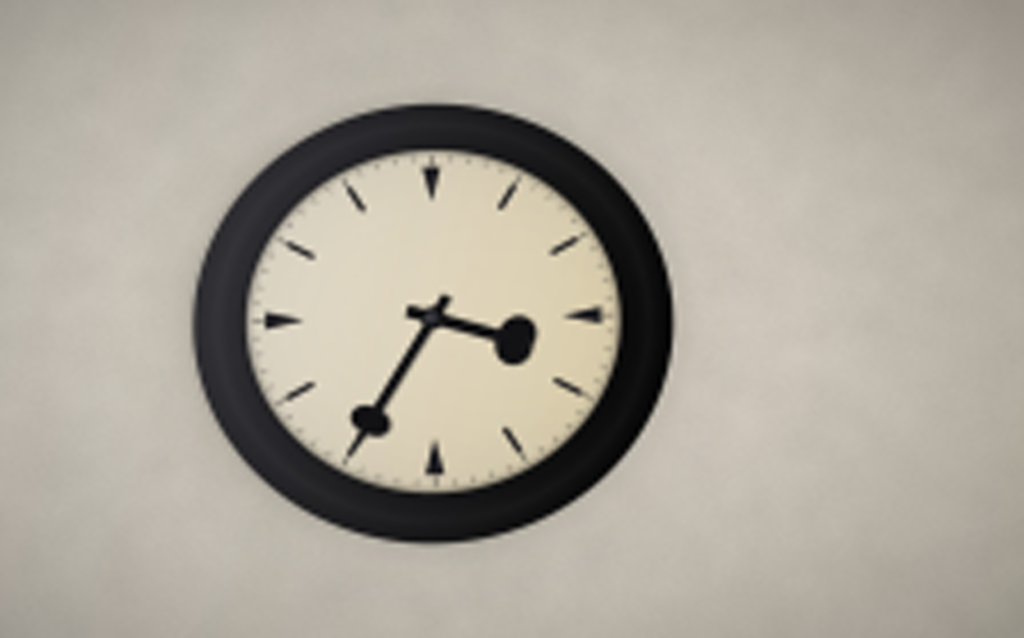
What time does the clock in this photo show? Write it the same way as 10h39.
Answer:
3h35
